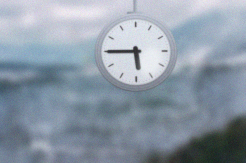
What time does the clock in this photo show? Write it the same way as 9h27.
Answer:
5h45
